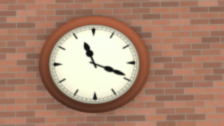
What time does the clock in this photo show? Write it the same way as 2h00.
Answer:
11h19
